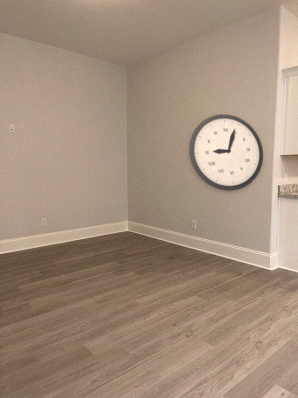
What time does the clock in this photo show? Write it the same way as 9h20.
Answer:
9h04
